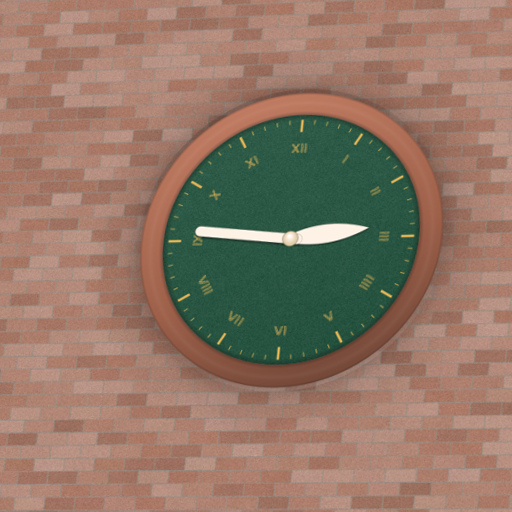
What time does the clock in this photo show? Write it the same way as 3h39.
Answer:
2h46
